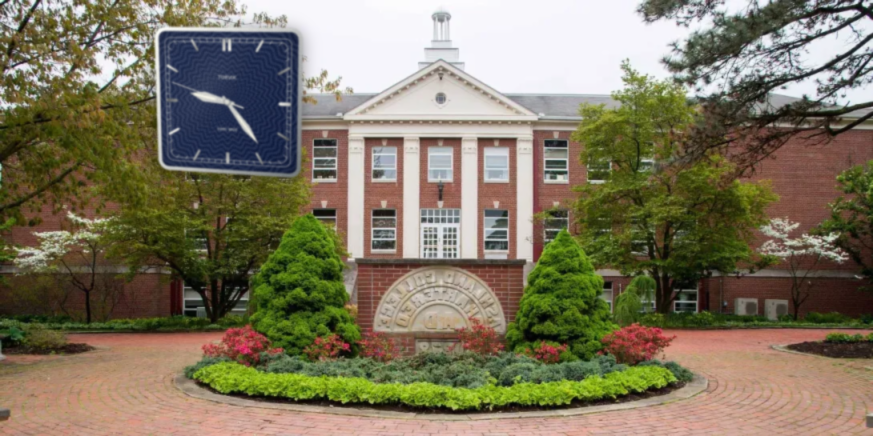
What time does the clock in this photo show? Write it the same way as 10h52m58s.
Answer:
9h23m48s
